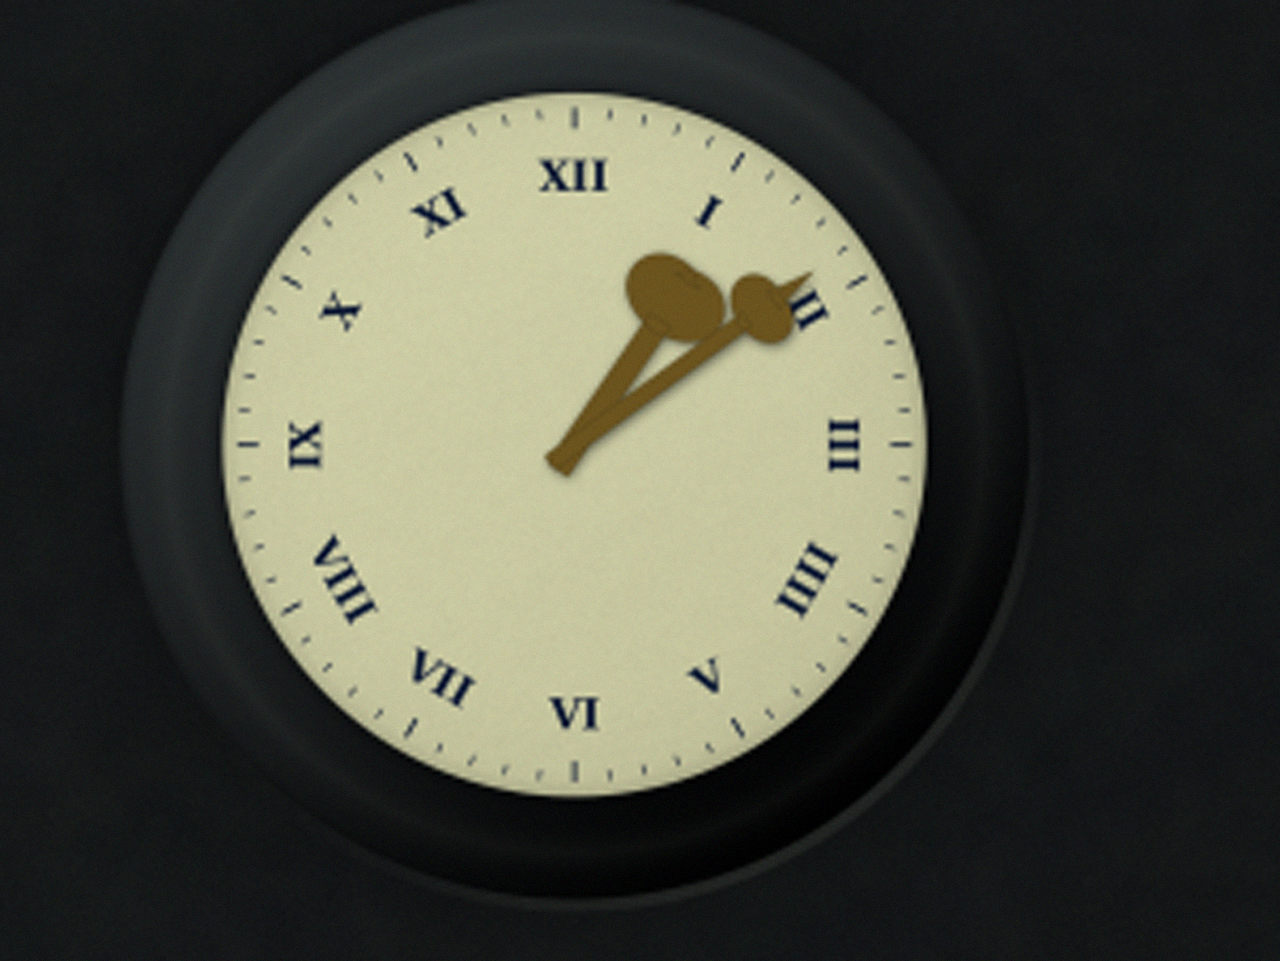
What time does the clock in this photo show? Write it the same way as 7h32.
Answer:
1h09
